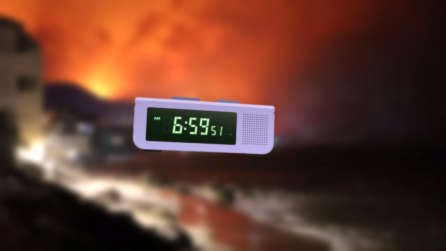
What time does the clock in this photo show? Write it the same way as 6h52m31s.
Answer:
6h59m51s
